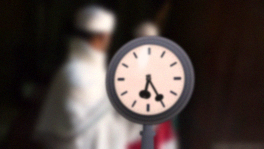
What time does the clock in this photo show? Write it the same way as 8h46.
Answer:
6h25
